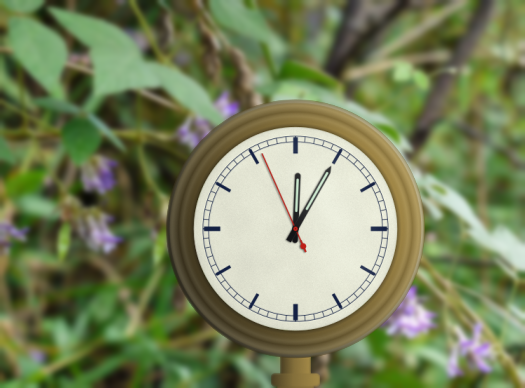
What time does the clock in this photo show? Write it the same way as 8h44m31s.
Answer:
12h04m56s
